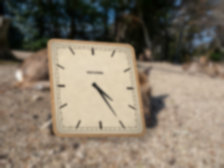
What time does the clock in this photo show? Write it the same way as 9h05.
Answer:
4h25
